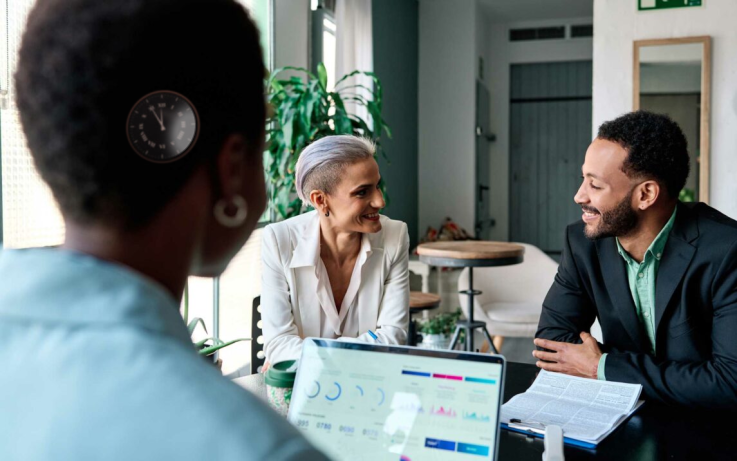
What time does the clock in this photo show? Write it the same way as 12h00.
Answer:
11h55
